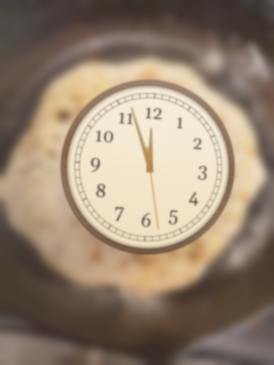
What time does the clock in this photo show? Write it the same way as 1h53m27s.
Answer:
11h56m28s
